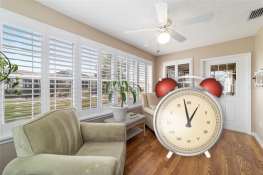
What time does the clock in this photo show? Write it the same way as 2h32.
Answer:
12h58
